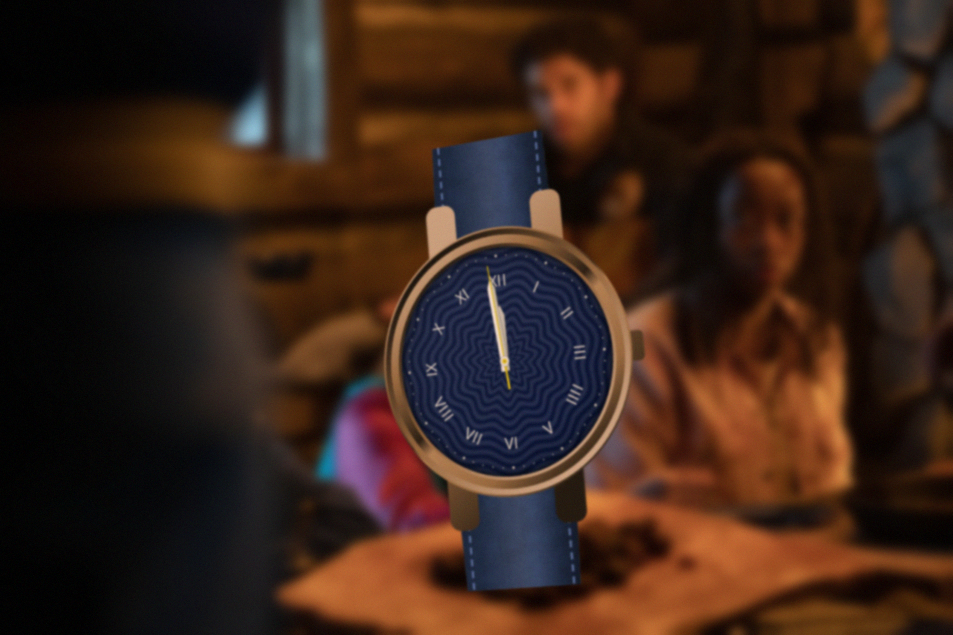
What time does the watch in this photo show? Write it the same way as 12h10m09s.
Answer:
11h58m59s
